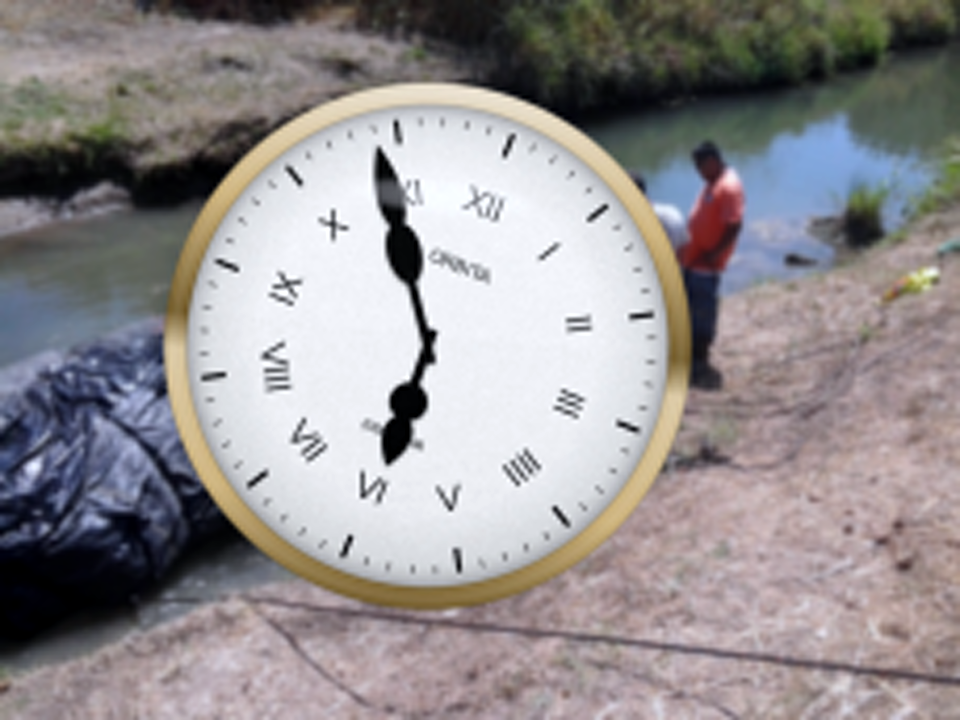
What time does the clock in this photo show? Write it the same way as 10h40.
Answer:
5h54
